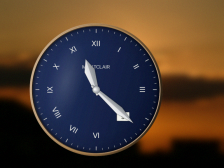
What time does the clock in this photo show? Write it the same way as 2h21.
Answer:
11h22
